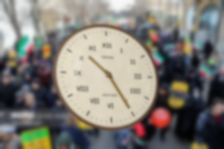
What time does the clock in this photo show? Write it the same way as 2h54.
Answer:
10h25
